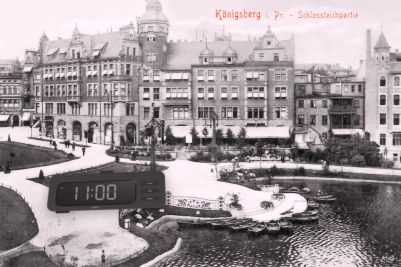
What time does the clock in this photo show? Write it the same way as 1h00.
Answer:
11h00
